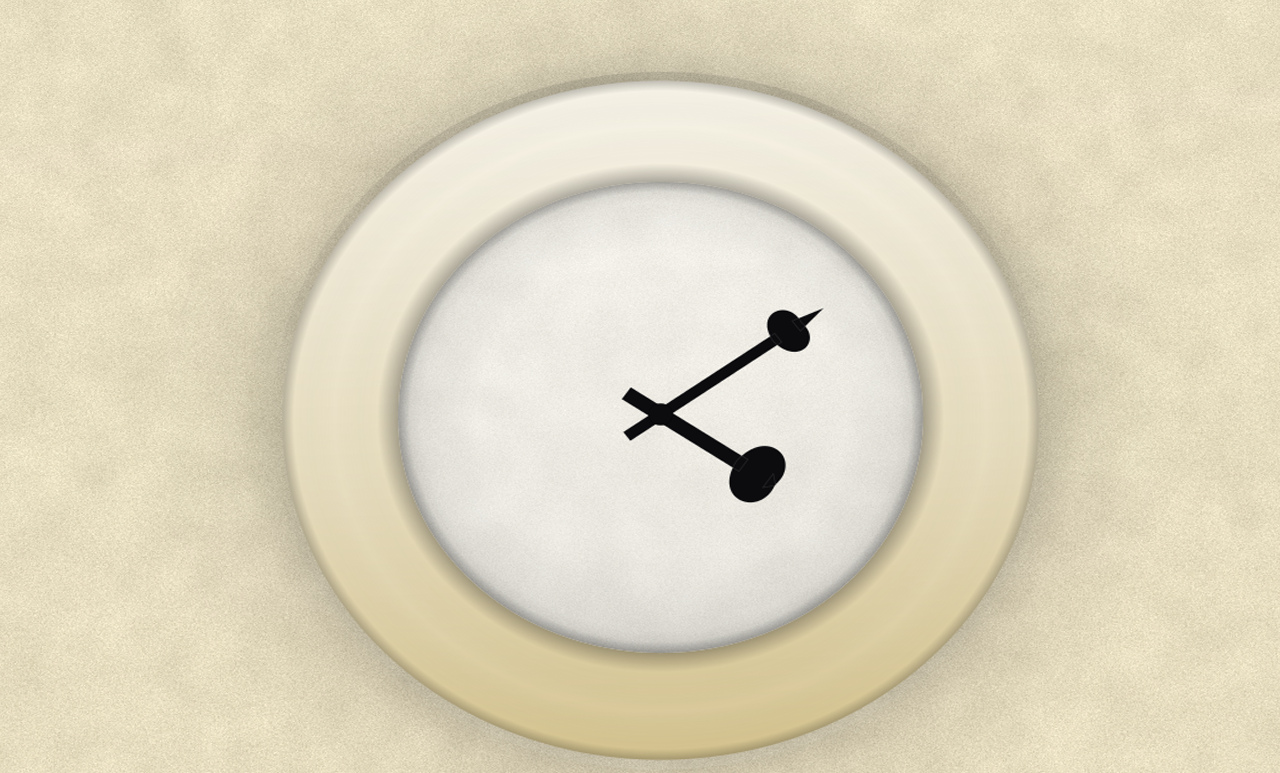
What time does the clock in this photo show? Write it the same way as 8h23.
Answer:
4h09
